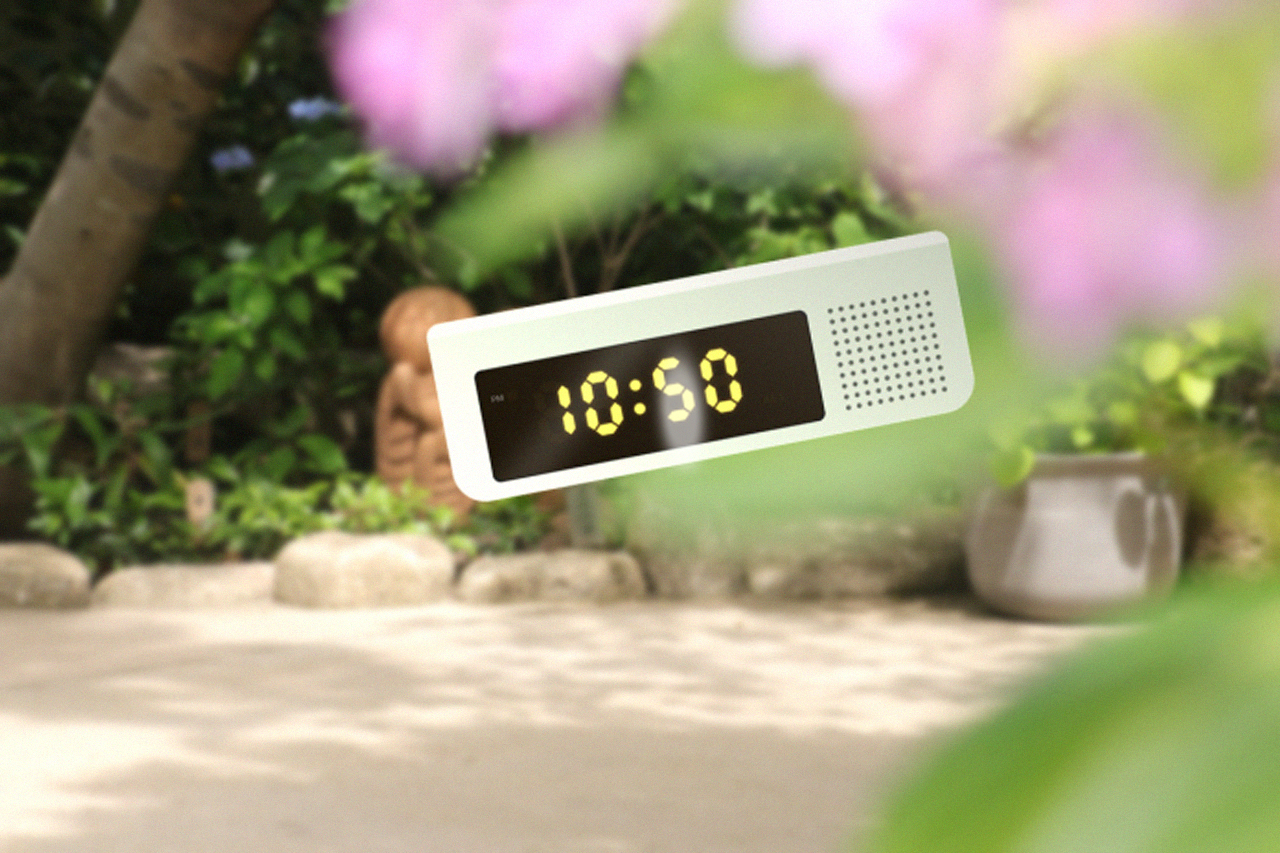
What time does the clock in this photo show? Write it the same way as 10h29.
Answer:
10h50
